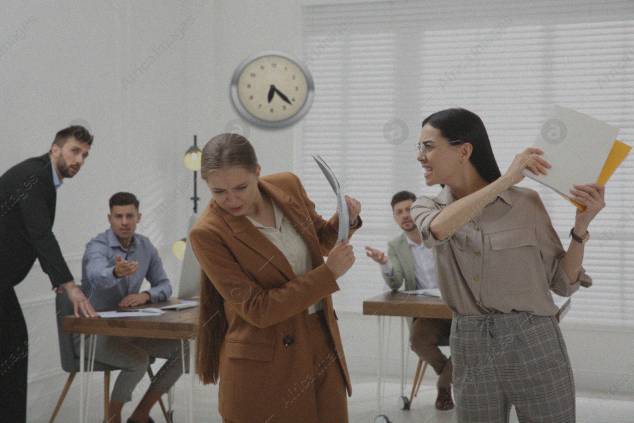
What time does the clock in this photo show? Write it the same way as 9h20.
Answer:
6h22
